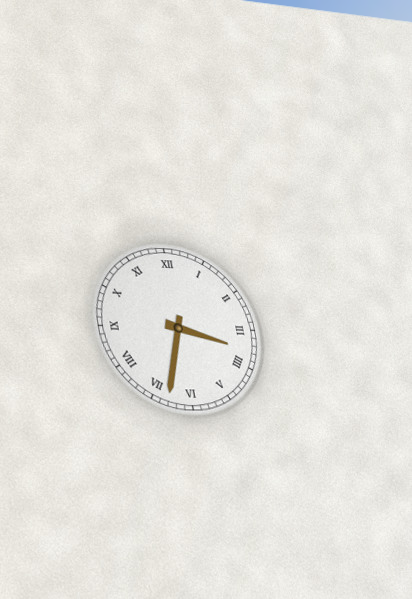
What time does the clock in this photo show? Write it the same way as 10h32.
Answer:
3h33
